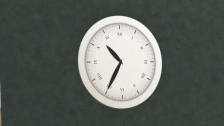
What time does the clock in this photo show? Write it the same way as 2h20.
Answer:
10h35
